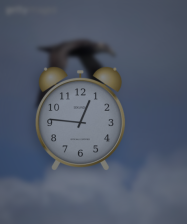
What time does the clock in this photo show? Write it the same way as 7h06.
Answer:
12h46
